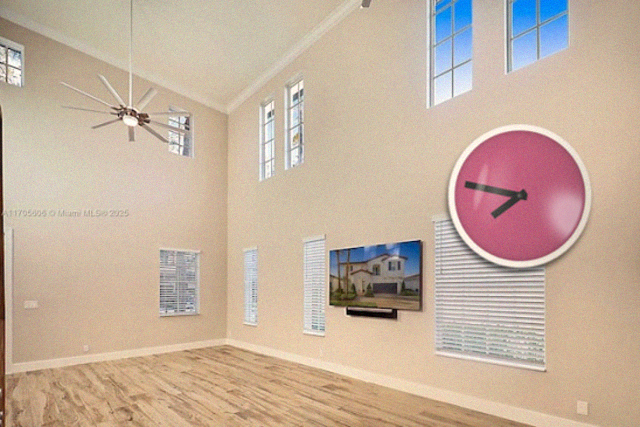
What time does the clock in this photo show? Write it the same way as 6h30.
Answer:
7h47
